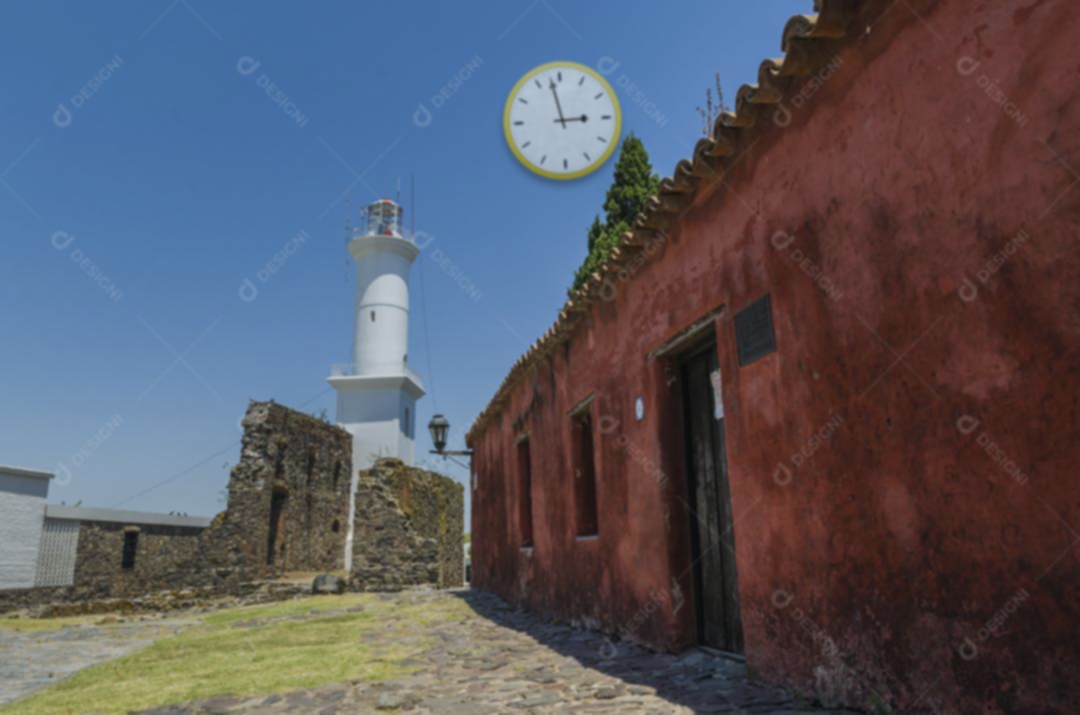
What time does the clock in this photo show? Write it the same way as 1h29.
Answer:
2h58
